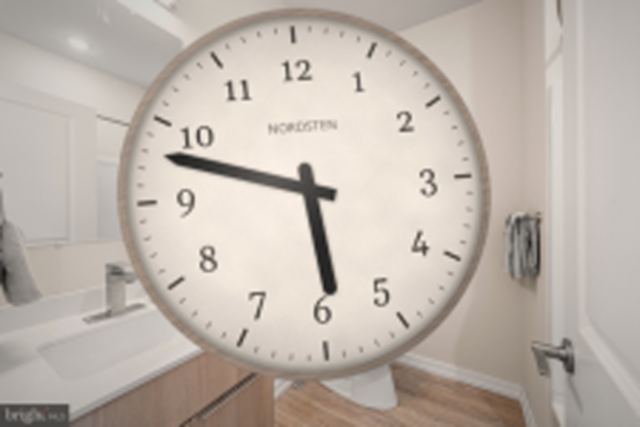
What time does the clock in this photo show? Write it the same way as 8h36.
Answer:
5h48
